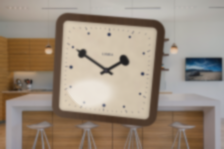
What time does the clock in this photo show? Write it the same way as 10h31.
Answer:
1h50
